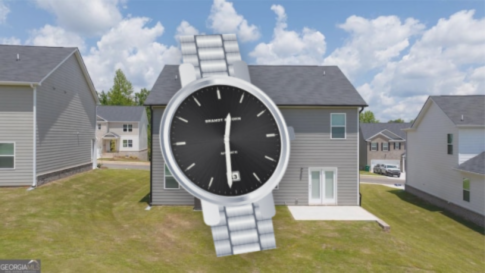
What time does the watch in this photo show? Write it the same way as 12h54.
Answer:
12h31
